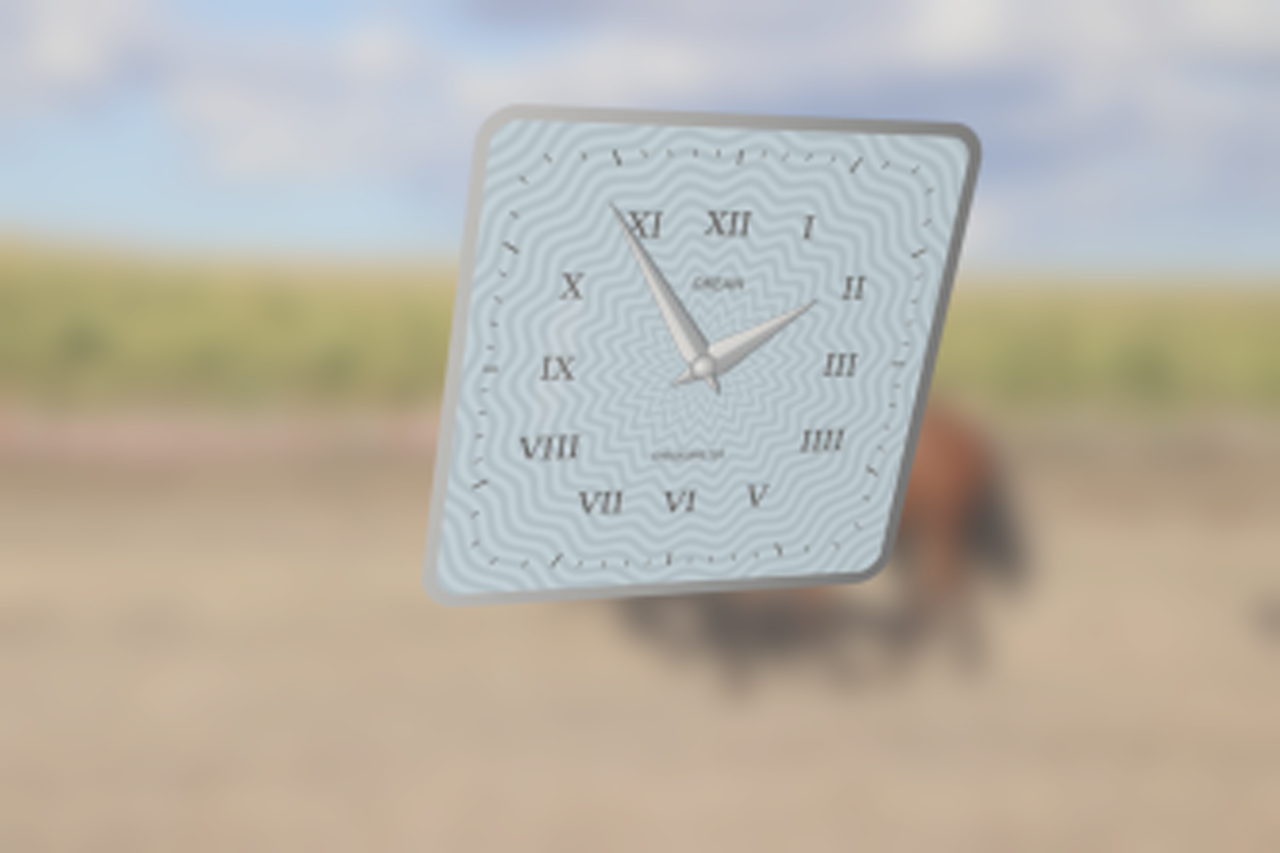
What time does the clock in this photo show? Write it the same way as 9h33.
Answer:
1h54
